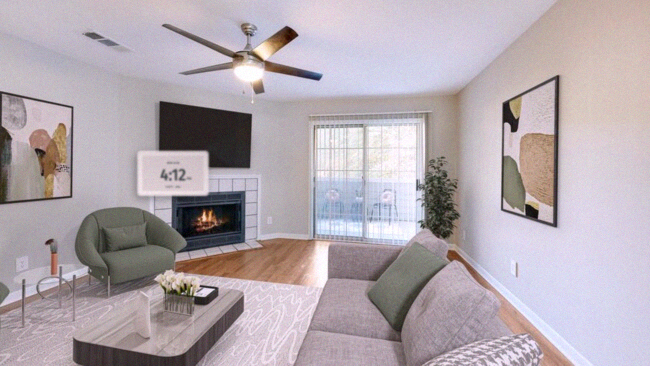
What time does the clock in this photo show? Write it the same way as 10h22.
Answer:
4h12
